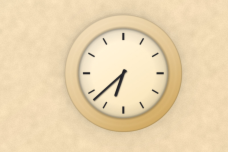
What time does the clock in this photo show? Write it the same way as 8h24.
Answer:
6h38
